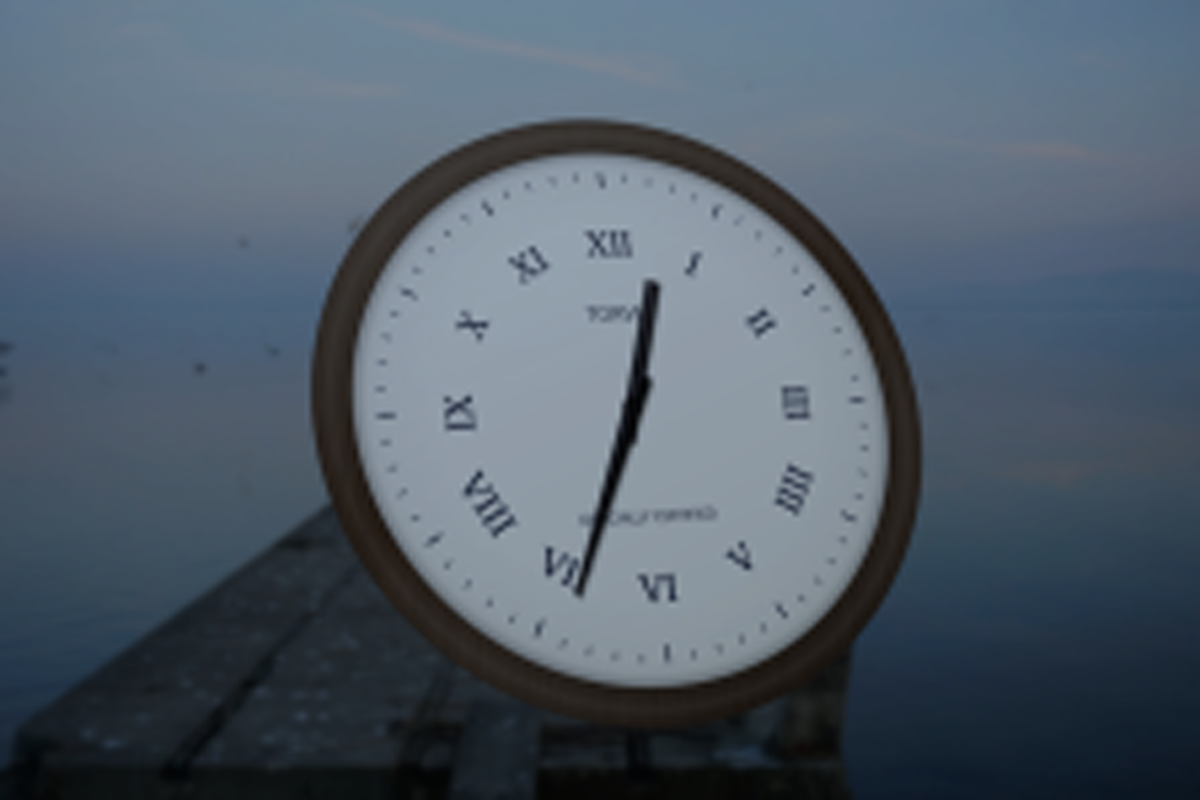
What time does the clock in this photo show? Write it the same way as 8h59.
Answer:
12h34
